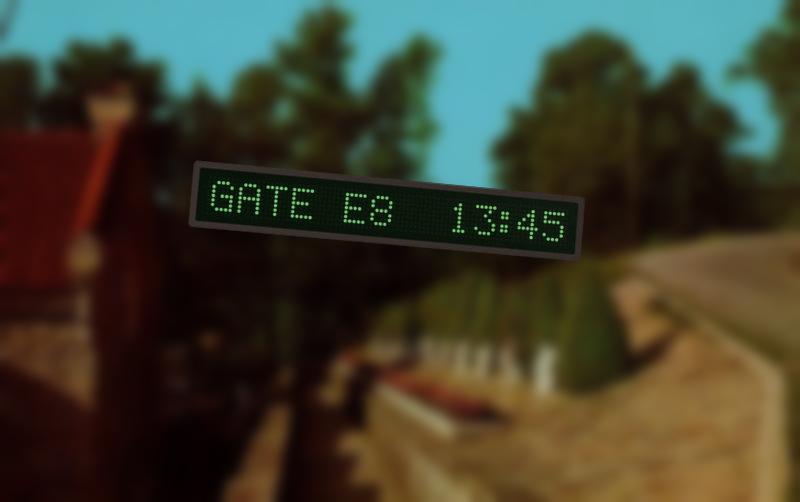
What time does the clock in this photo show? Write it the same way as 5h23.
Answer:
13h45
